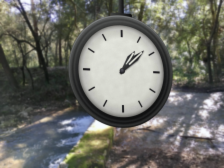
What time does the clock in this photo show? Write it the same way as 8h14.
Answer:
1h08
